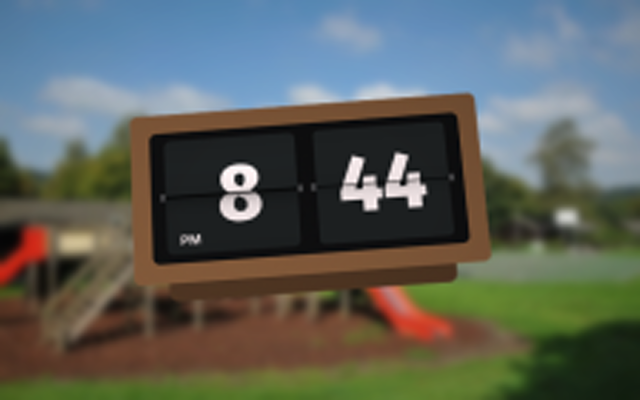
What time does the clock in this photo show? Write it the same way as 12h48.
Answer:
8h44
